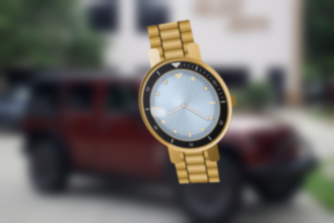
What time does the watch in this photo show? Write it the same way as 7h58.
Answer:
8h21
